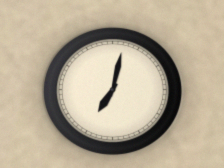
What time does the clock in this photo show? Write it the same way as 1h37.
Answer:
7h02
